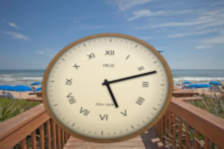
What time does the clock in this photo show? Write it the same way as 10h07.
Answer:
5h12
